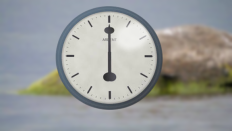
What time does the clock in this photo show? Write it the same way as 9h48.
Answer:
6h00
